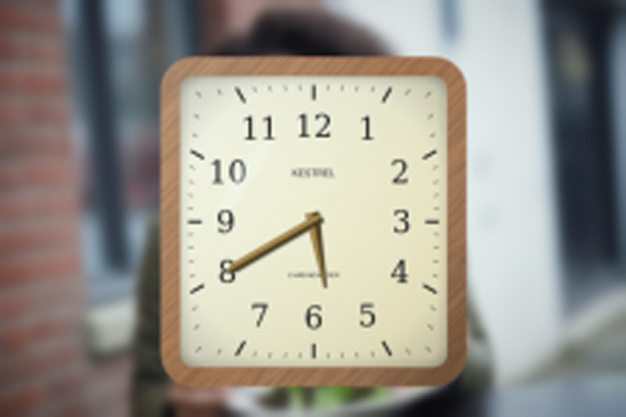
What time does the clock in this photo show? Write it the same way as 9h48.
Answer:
5h40
